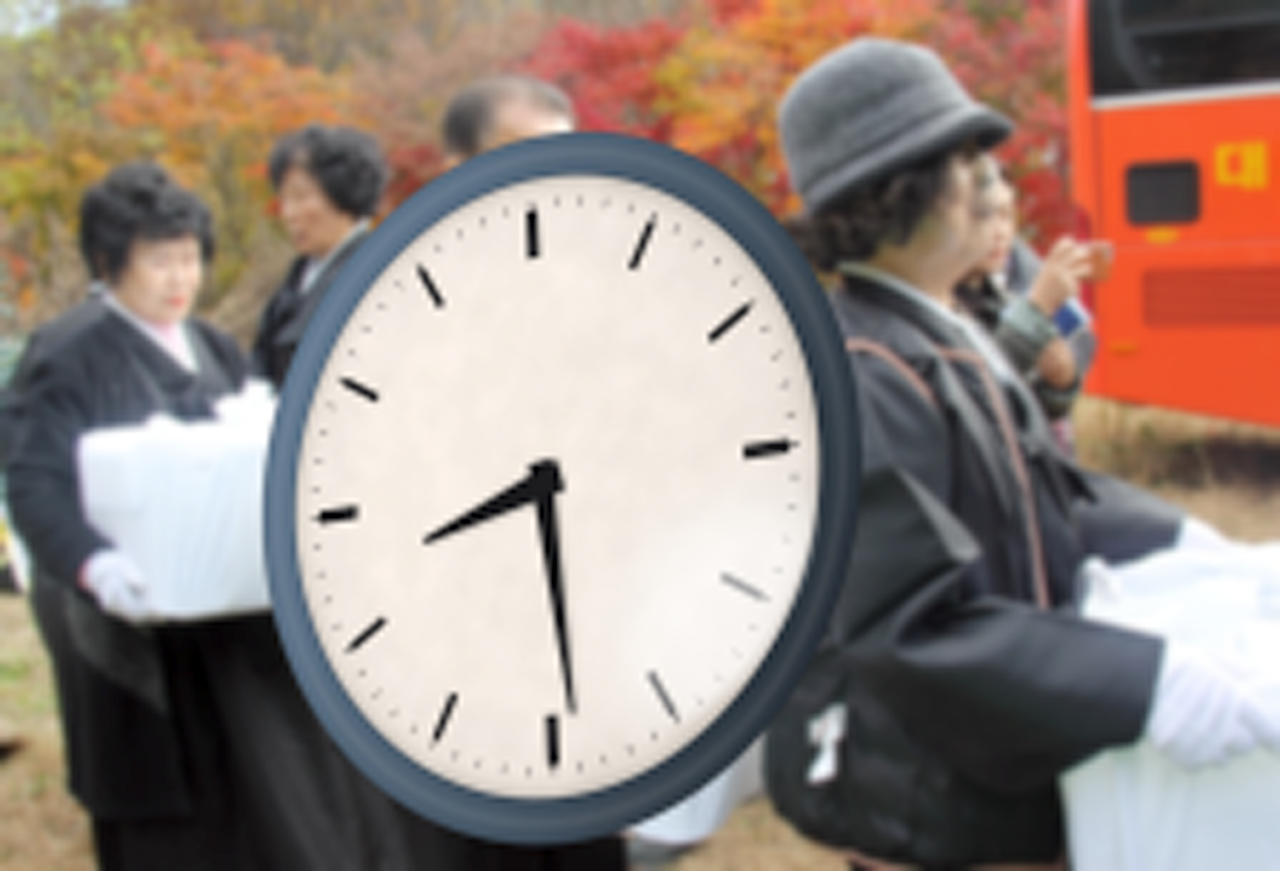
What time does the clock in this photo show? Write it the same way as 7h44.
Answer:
8h29
